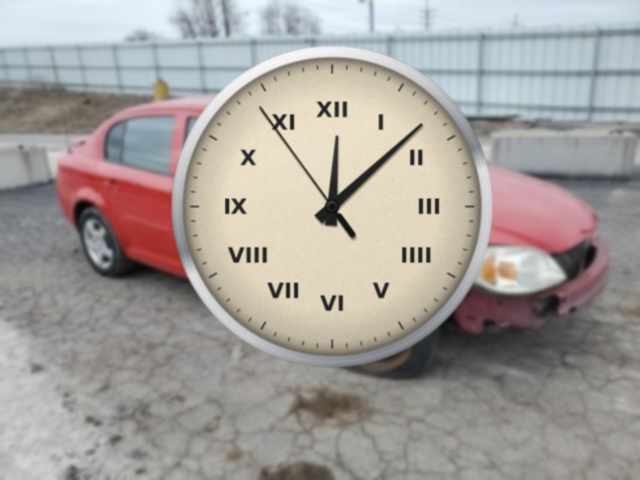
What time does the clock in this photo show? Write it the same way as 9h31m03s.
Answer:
12h07m54s
